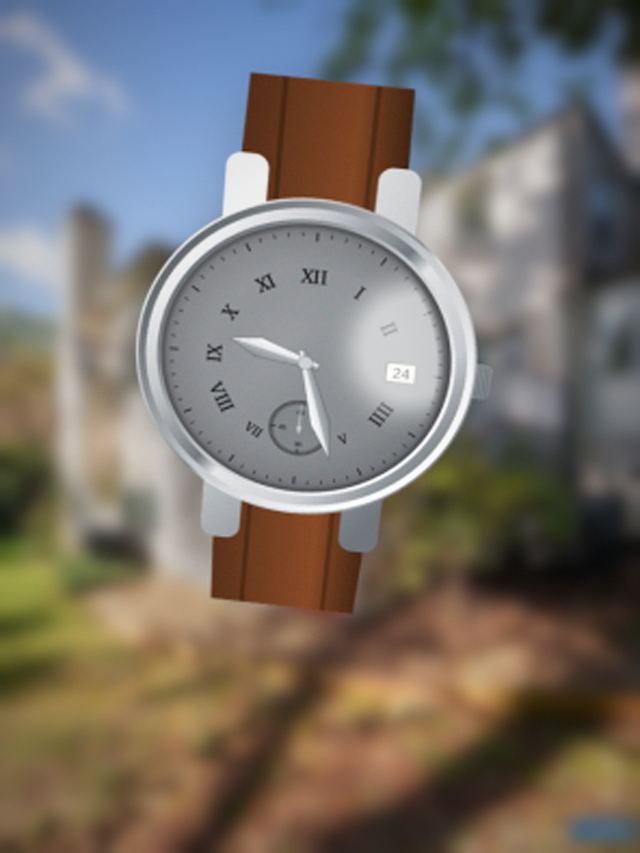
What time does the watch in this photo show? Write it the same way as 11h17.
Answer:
9h27
